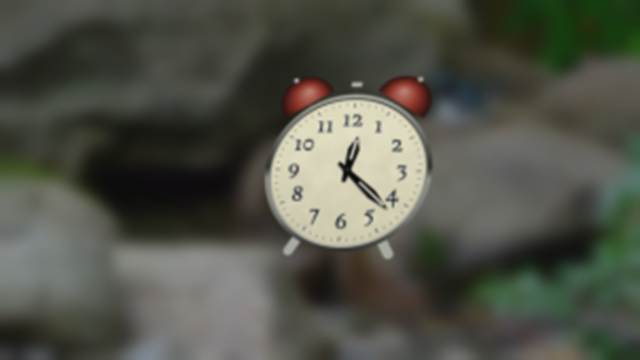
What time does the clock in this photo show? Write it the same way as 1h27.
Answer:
12h22
